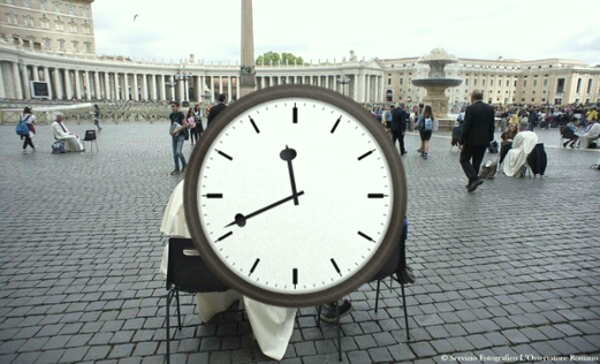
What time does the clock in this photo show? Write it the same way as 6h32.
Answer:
11h41
